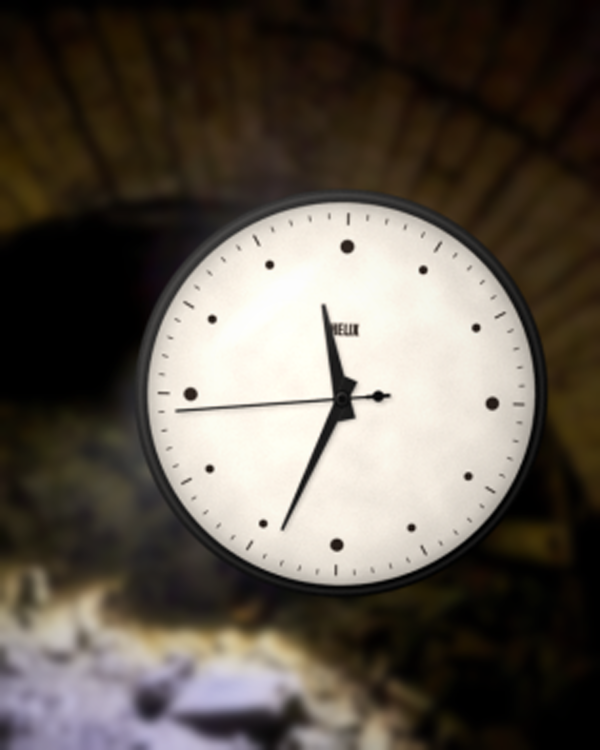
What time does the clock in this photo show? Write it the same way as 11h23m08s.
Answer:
11h33m44s
